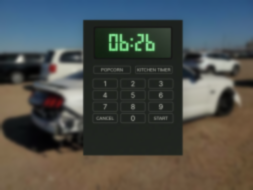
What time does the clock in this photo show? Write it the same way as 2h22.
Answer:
6h26
